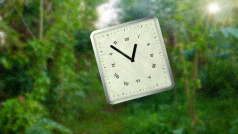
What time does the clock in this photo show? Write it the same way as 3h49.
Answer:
12h53
